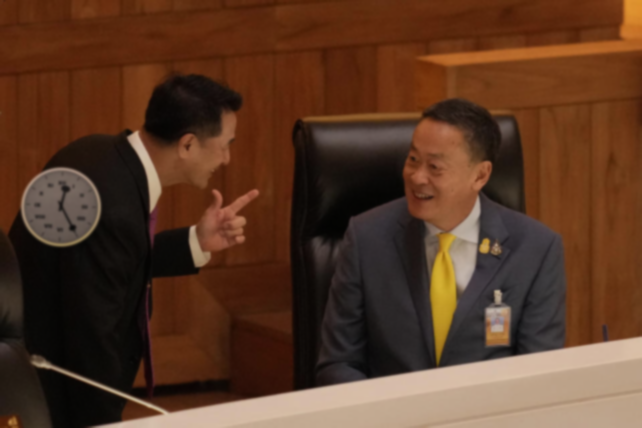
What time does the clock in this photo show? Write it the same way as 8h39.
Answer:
12h25
